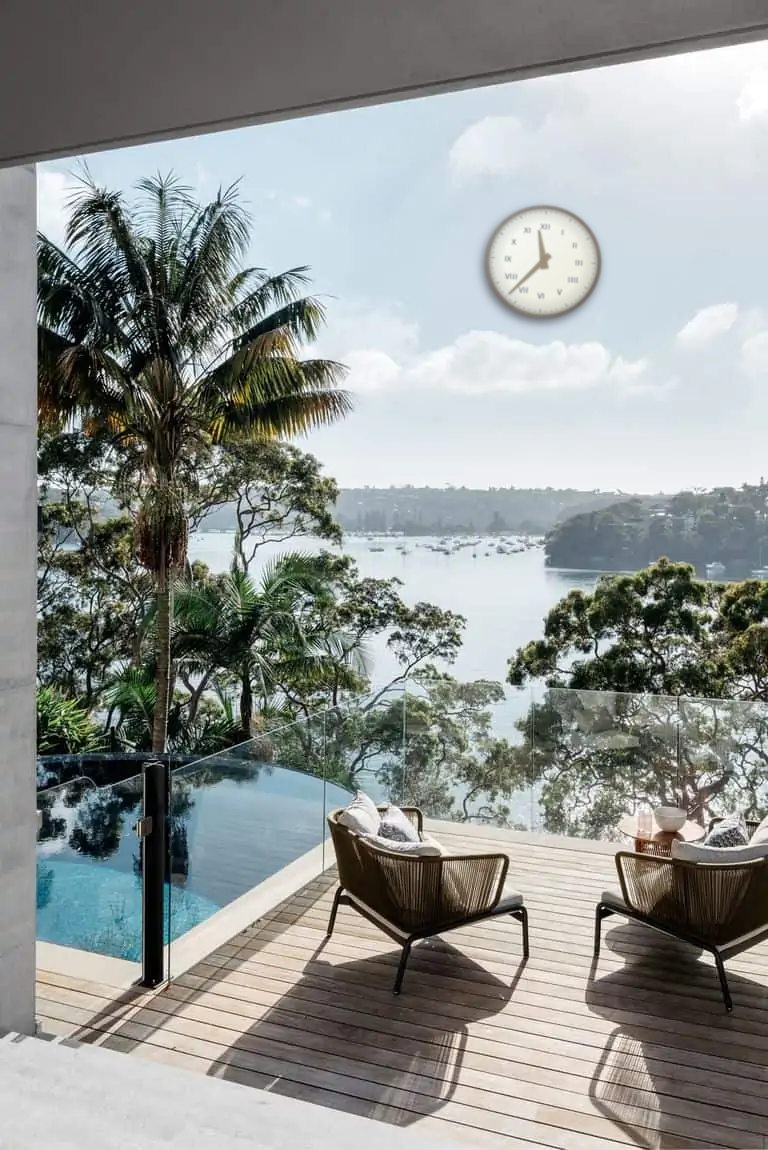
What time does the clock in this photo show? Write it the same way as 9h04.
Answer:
11h37
